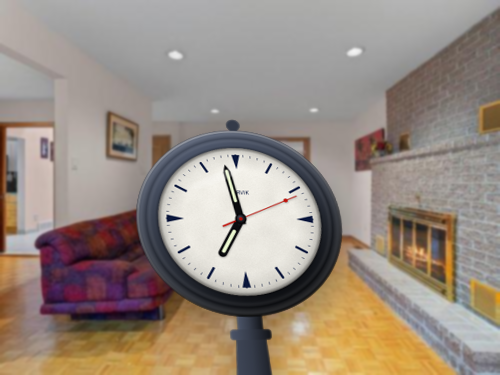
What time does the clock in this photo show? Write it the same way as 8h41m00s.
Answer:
6h58m11s
